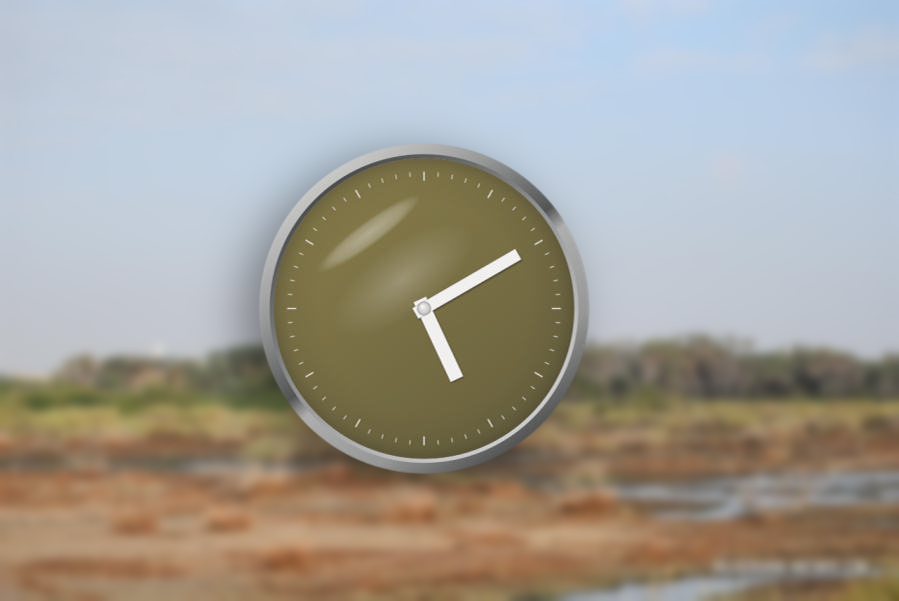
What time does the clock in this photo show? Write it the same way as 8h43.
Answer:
5h10
